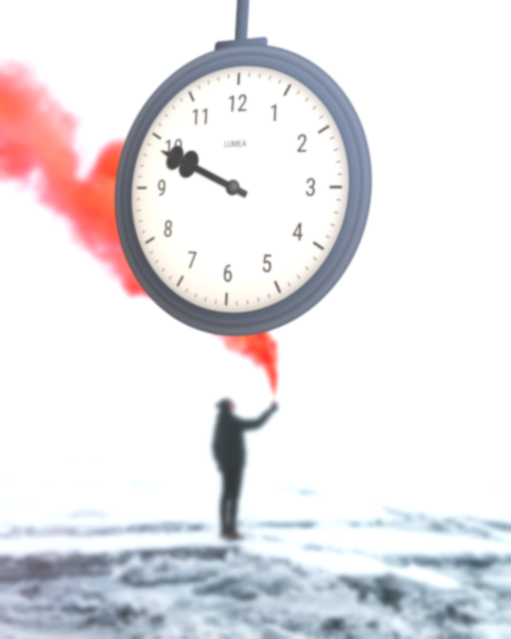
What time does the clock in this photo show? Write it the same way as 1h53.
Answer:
9h49
